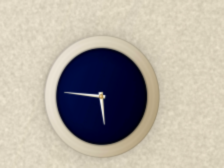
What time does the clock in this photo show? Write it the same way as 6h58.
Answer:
5h46
